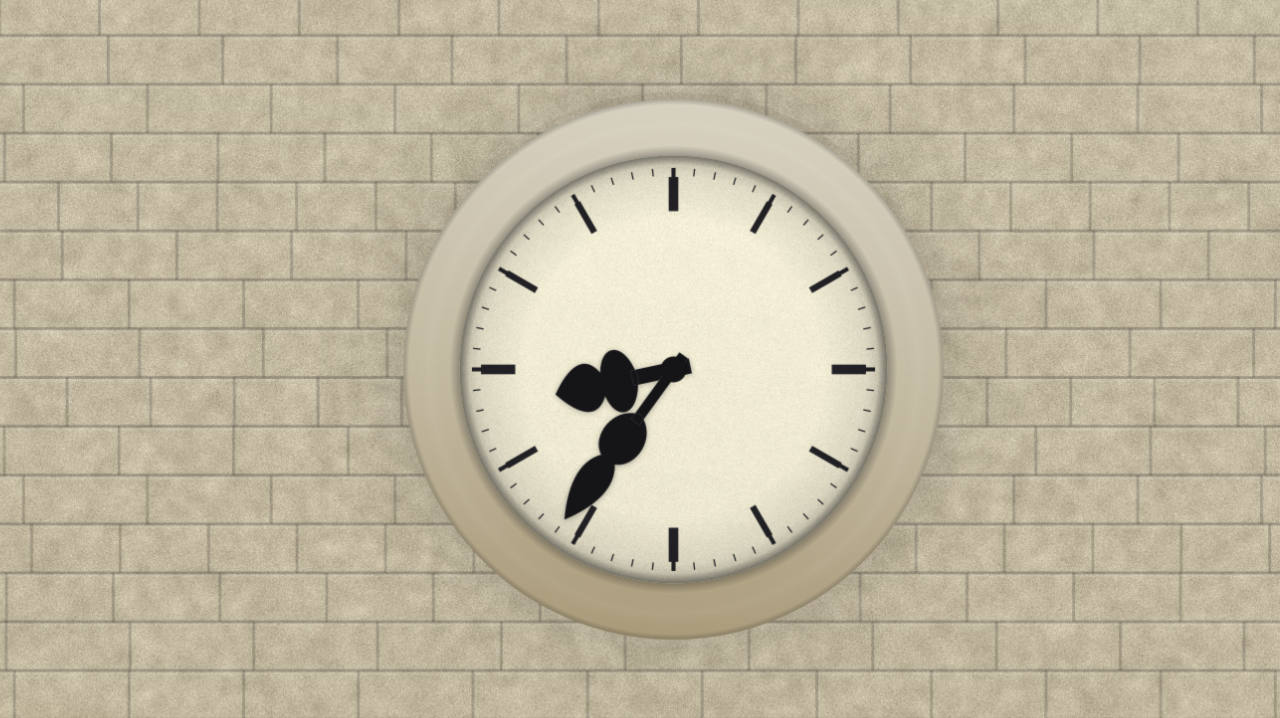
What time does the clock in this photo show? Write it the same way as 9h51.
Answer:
8h36
